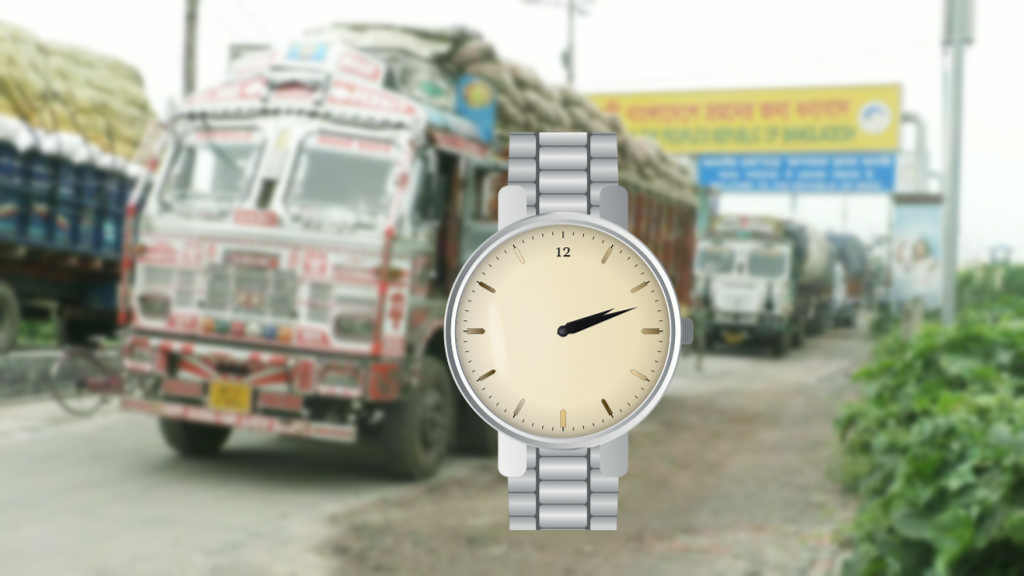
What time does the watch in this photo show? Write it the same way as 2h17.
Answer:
2h12
